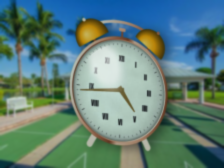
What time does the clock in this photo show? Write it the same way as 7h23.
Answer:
4h44
